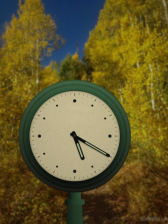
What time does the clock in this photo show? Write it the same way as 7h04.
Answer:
5h20
